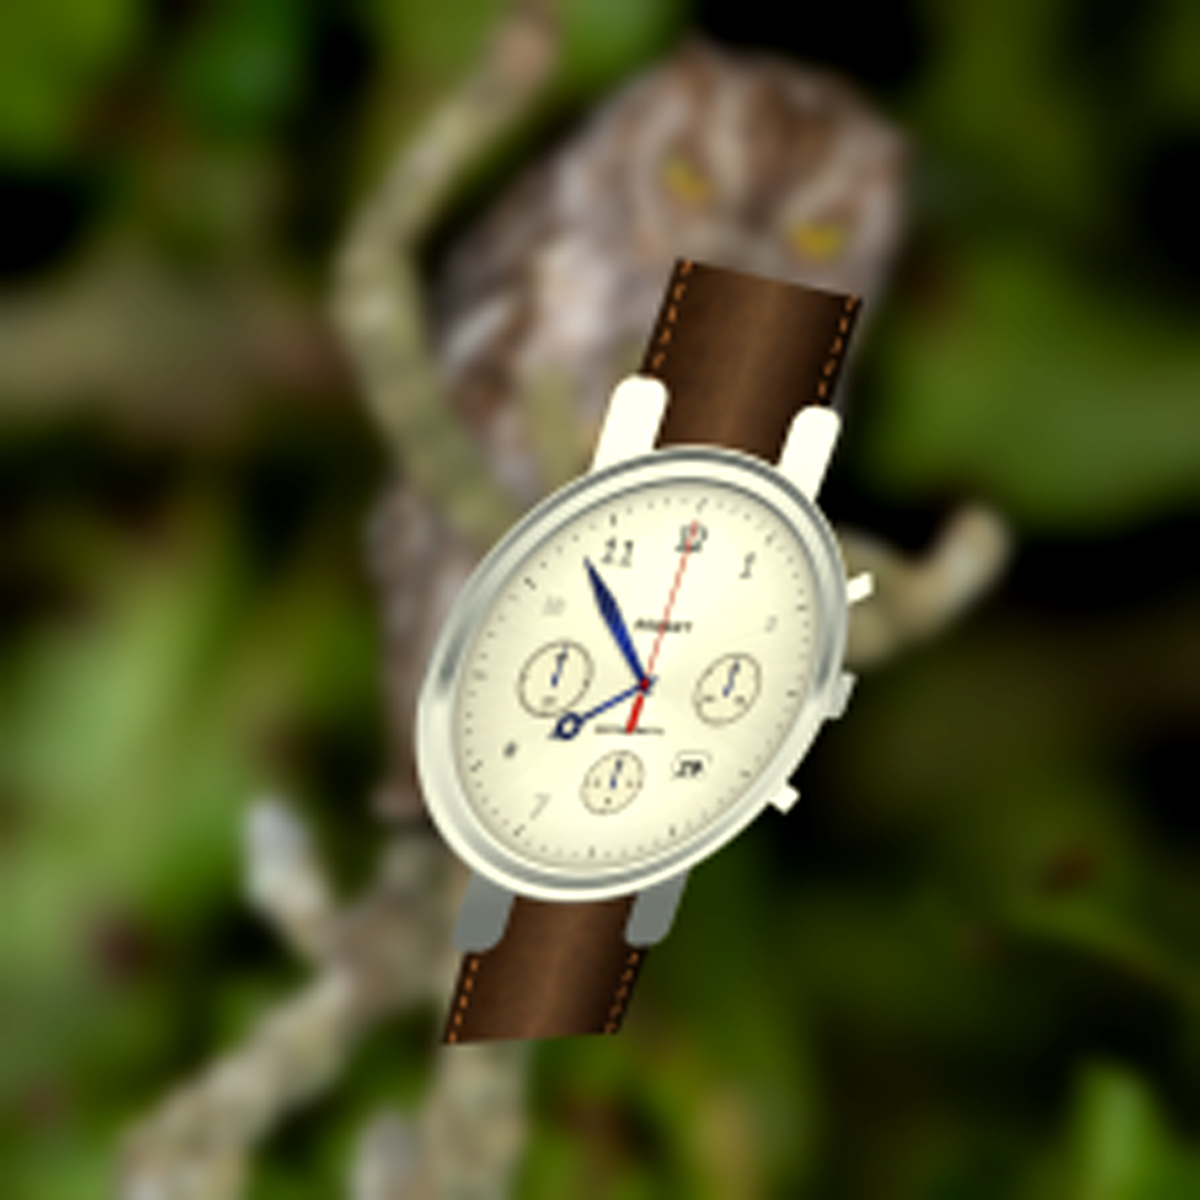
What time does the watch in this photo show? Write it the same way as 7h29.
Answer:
7h53
